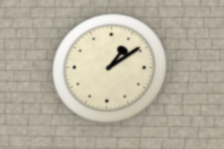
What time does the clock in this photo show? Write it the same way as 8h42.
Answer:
1h09
